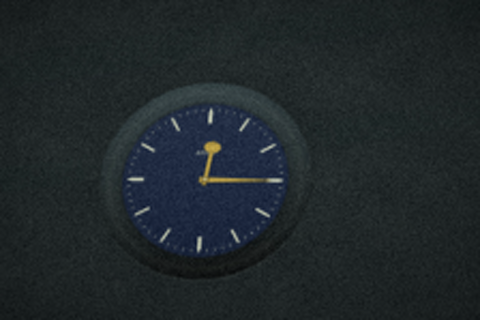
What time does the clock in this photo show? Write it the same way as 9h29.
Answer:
12h15
